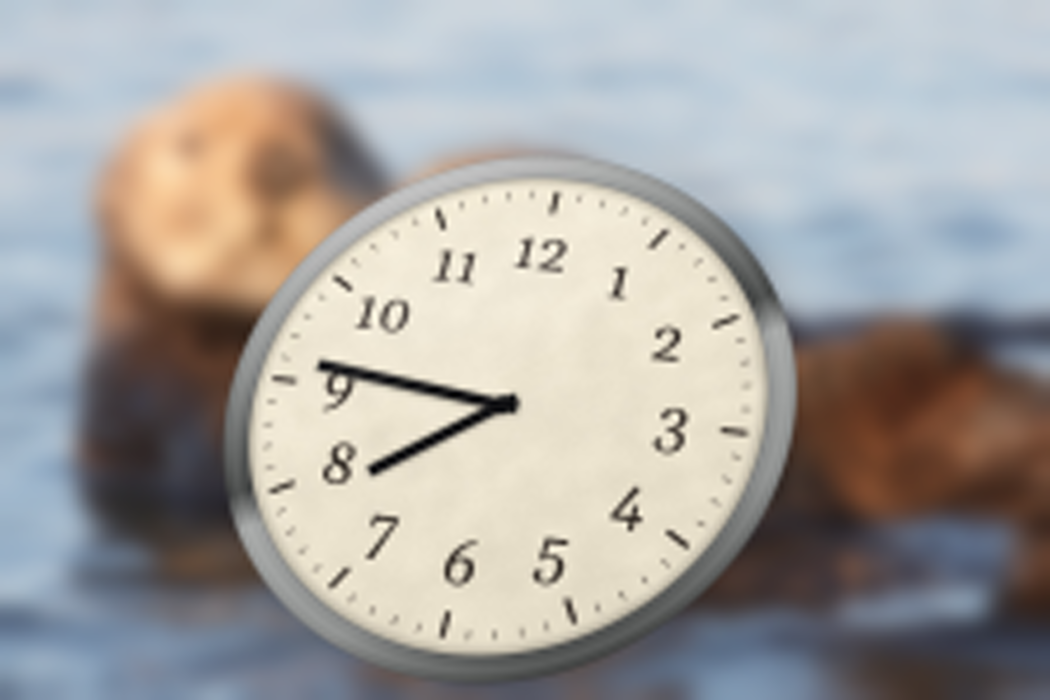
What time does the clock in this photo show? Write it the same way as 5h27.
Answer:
7h46
